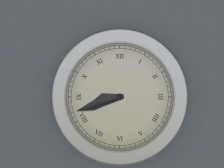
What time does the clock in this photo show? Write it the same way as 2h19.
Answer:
8h42
